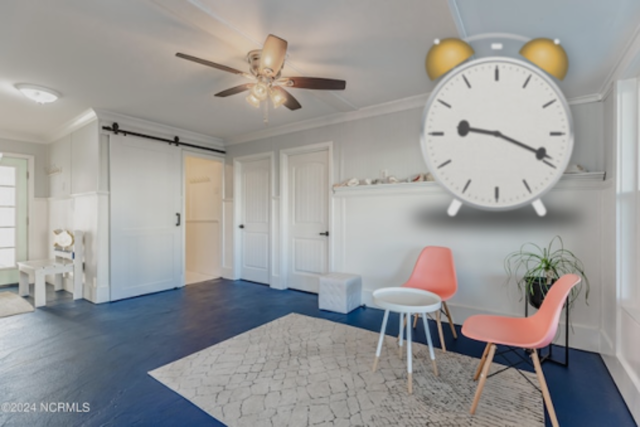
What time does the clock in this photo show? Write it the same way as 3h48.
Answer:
9h19
